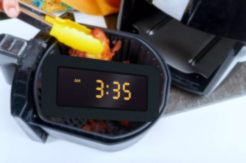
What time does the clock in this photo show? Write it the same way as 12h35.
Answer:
3h35
